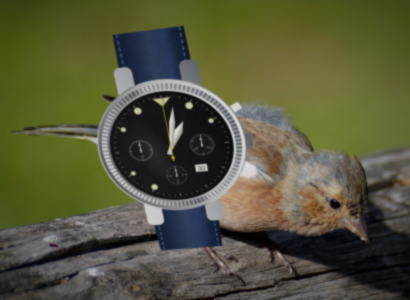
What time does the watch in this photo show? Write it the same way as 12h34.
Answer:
1h02
